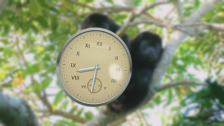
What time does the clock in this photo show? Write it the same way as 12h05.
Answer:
8h31
